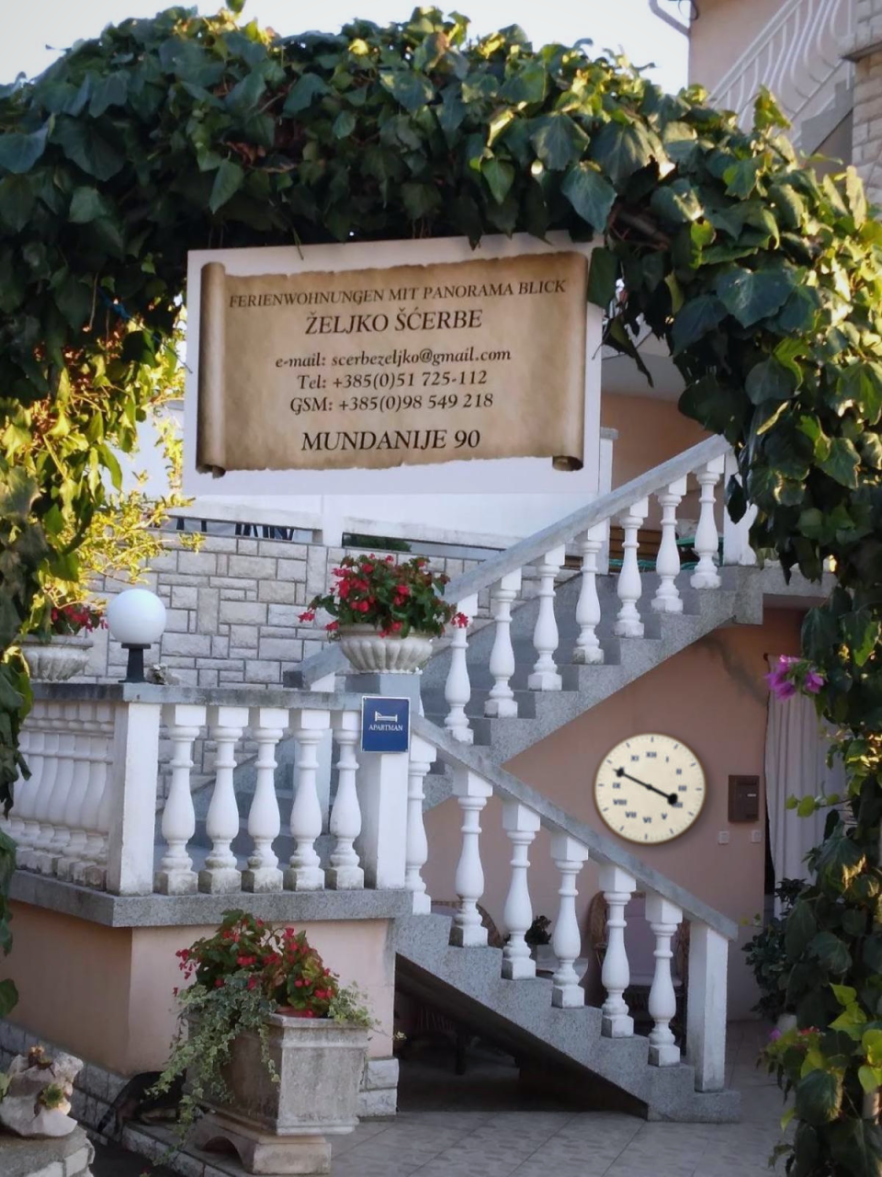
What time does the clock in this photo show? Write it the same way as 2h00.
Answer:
3h49
